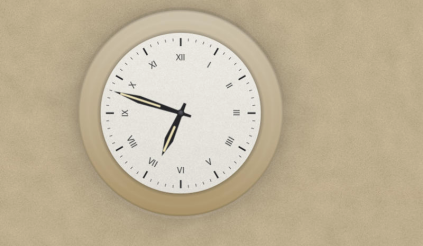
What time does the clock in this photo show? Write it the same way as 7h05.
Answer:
6h48
